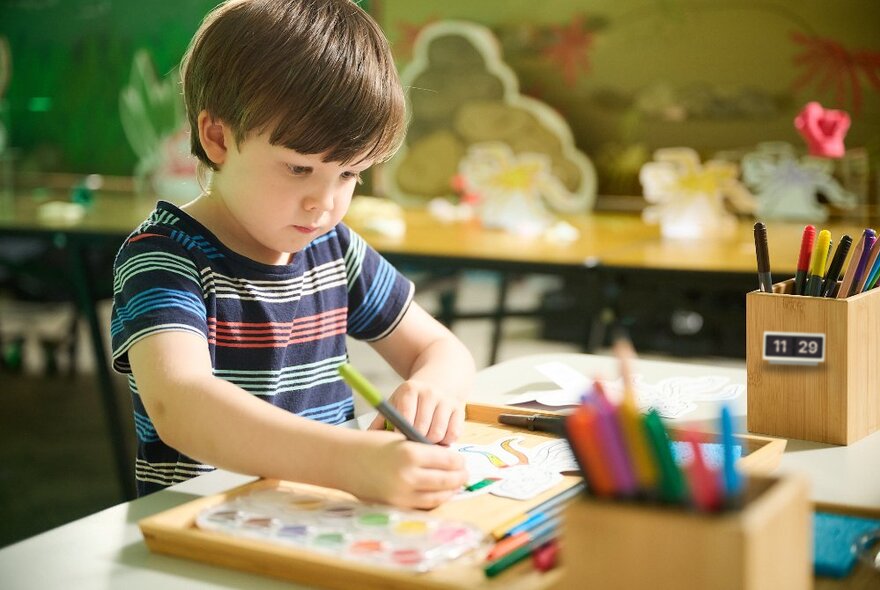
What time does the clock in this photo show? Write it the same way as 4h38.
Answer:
11h29
